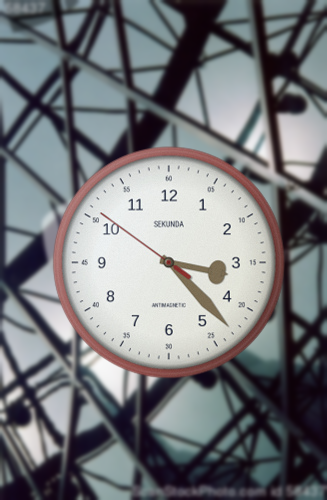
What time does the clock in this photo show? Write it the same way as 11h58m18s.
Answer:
3h22m51s
